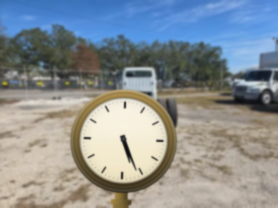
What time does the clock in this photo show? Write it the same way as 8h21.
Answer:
5h26
